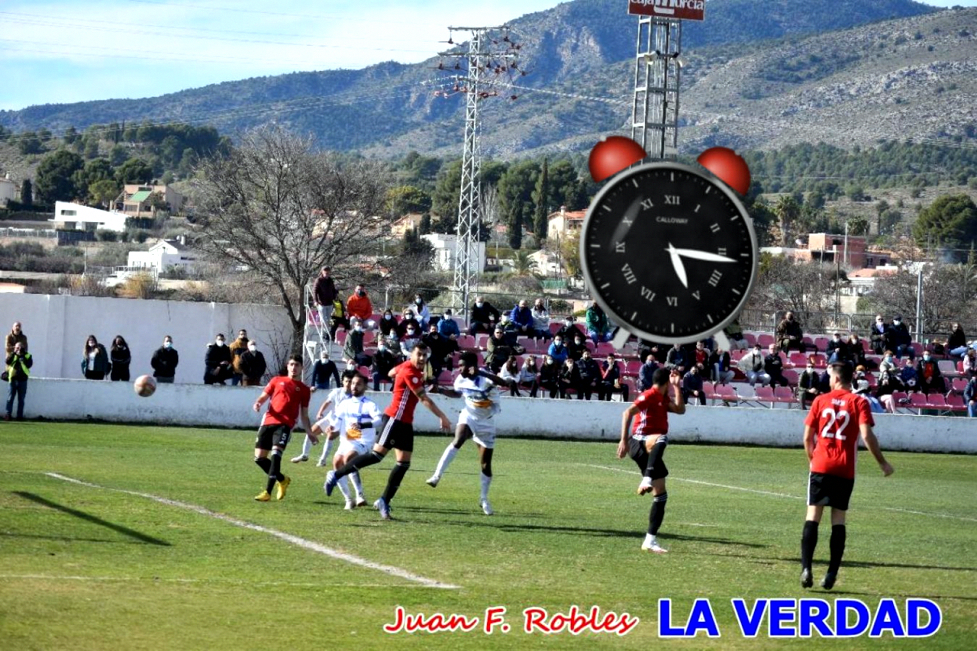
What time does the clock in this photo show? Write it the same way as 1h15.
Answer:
5h16
